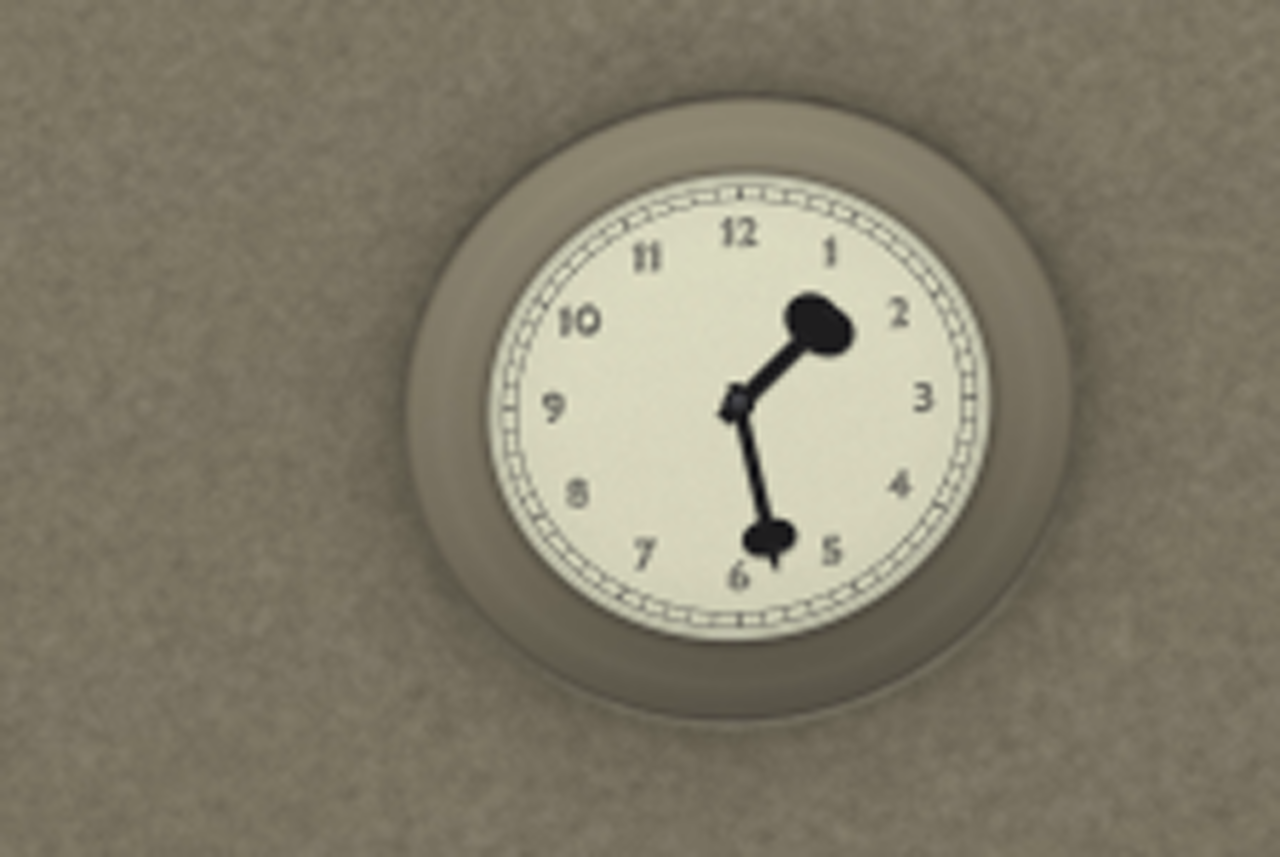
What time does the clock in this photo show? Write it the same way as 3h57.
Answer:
1h28
